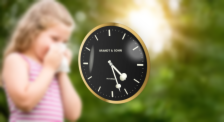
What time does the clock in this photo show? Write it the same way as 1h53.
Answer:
4h27
